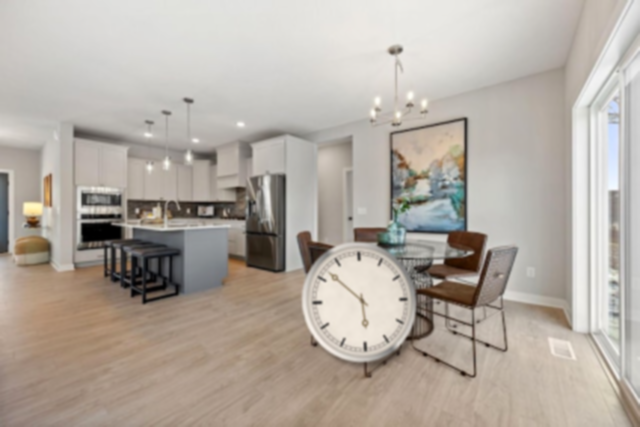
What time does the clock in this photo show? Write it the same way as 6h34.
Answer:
5h52
